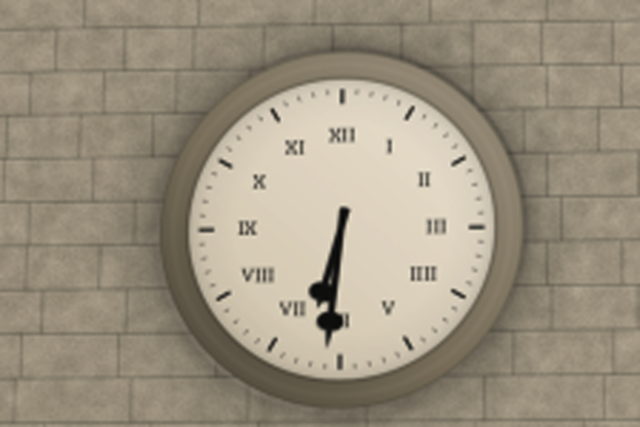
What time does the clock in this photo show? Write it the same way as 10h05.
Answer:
6h31
